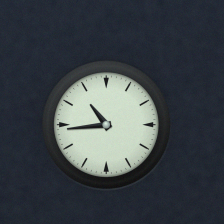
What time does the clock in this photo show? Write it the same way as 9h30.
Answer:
10h44
